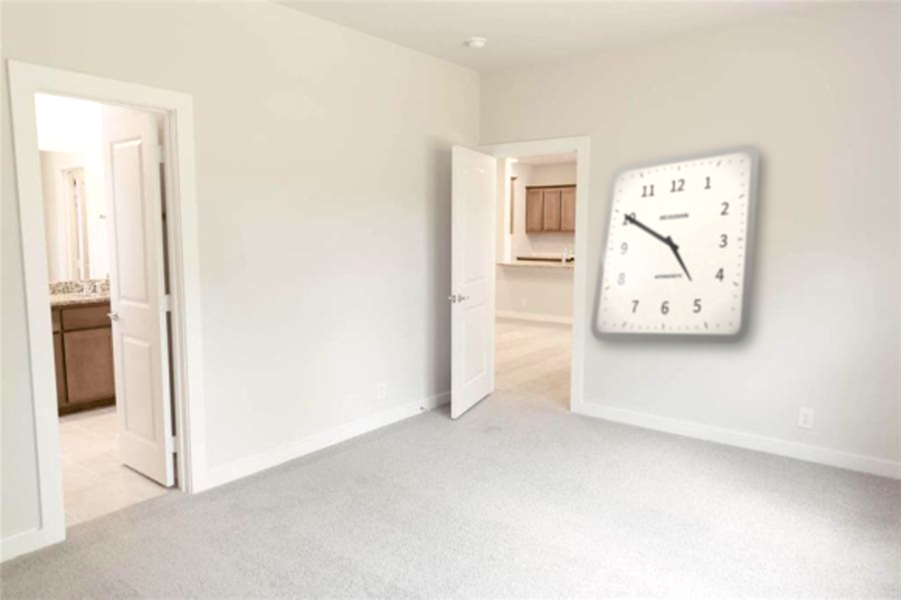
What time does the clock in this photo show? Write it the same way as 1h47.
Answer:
4h50
